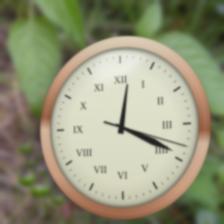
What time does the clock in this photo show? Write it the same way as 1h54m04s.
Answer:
12h19m18s
